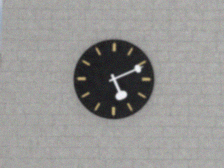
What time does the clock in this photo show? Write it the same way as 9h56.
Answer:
5h11
